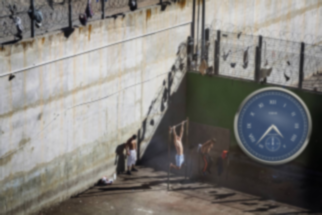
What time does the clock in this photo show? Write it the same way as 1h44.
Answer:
4h37
